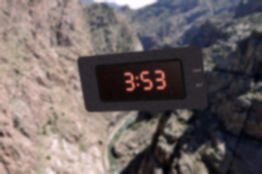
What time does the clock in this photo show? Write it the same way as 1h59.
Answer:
3h53
